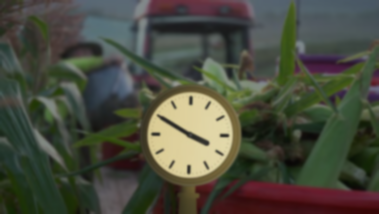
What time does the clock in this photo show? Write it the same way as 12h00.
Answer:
3h50
